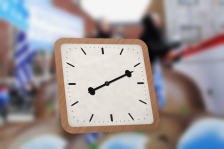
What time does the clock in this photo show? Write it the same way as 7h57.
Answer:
8h11
